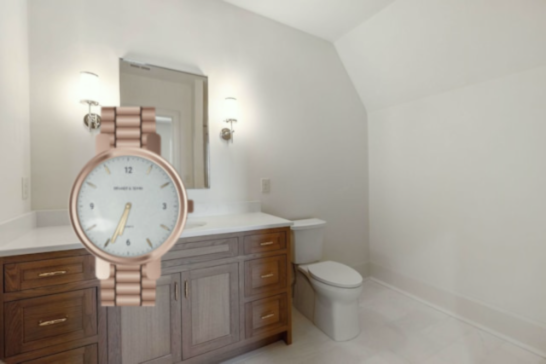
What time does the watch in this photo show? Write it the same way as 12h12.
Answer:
6h34
